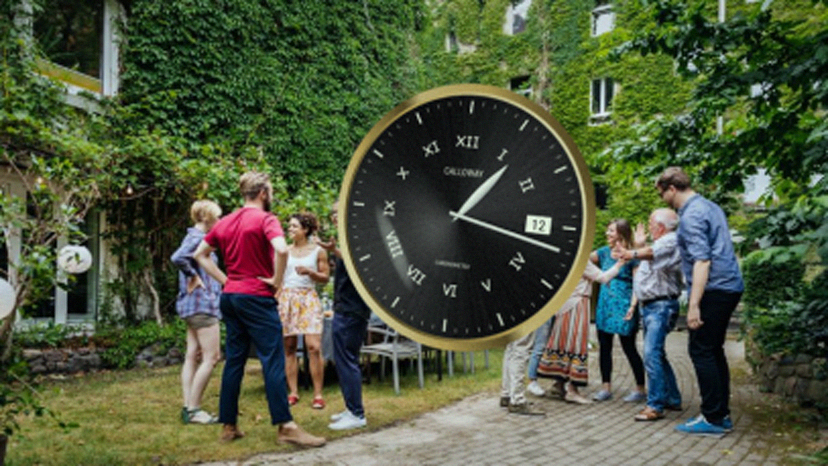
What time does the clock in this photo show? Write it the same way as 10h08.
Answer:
1h17
